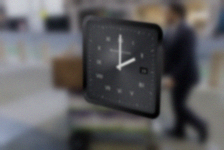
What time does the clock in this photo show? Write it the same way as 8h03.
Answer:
2h00
